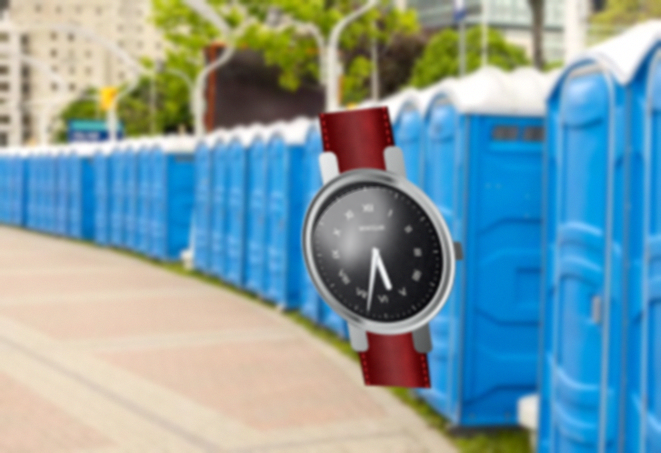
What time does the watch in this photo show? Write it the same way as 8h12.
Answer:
5h33
